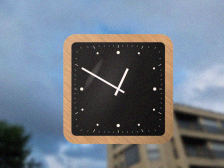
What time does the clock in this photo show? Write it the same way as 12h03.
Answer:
12h50
